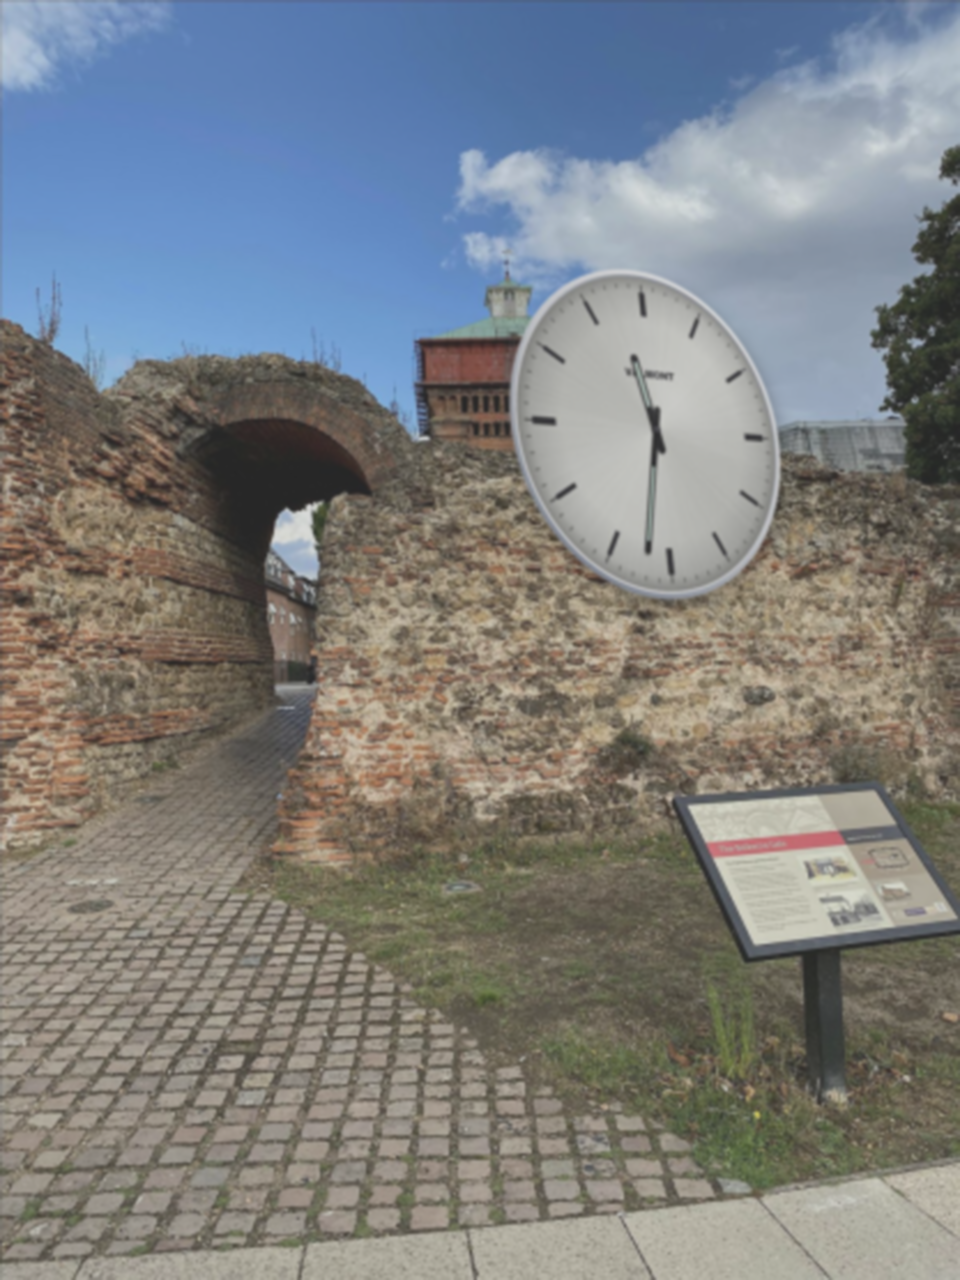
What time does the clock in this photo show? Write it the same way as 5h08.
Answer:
11h32
